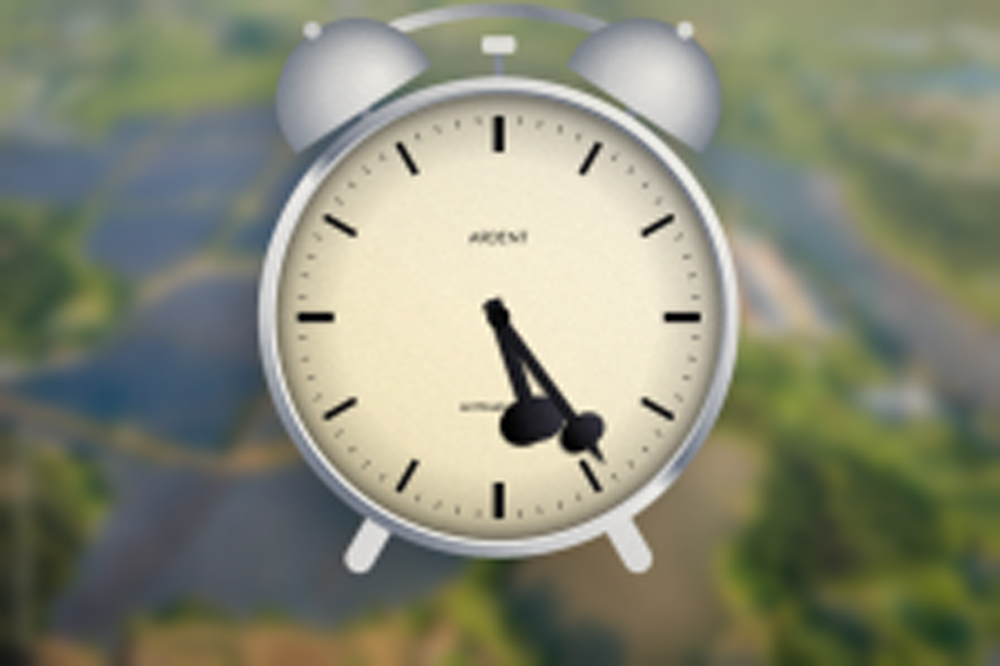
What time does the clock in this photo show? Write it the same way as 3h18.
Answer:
5h24
